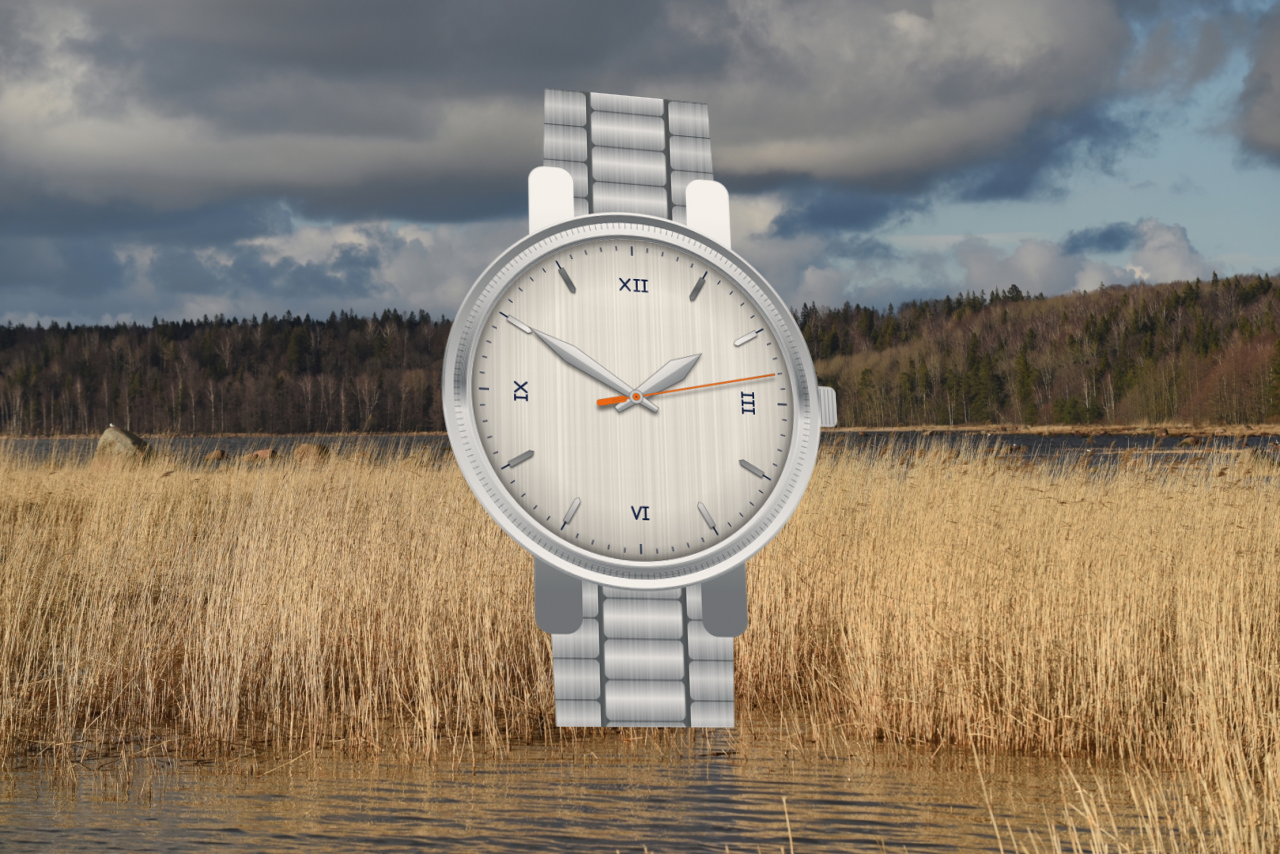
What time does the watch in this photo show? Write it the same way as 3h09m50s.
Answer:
1h50m13s
